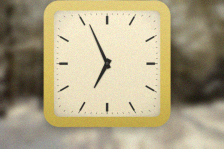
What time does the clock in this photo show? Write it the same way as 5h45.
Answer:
6h56
